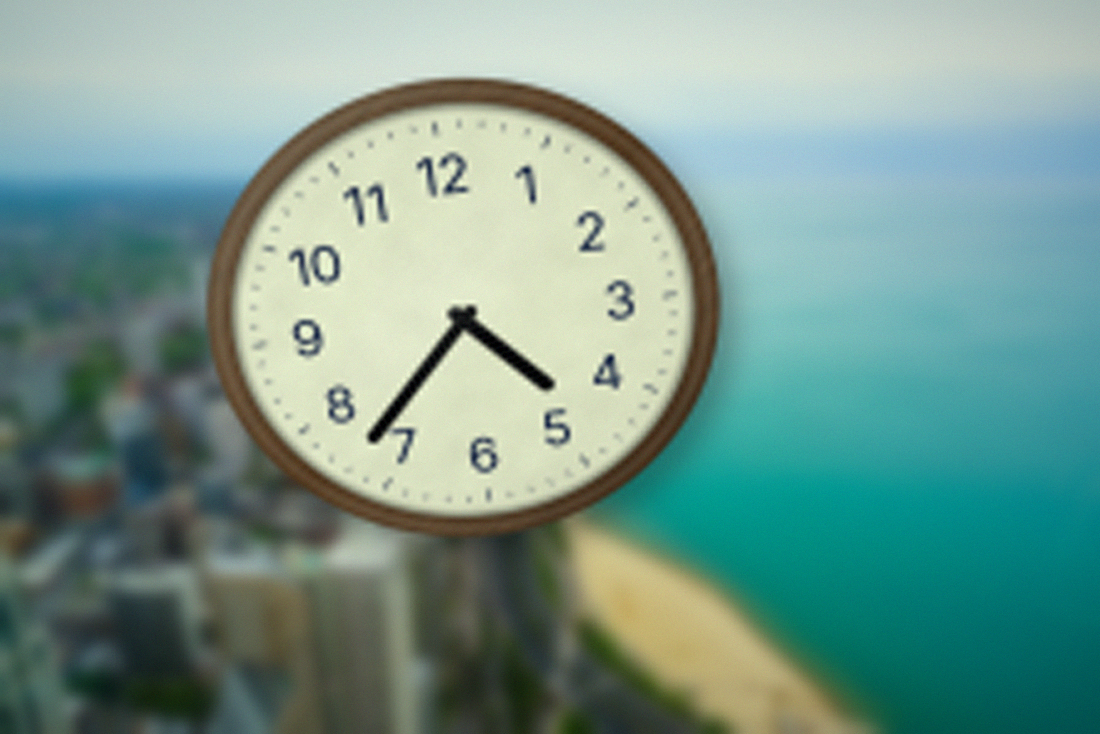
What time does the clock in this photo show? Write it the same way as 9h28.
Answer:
4h37
